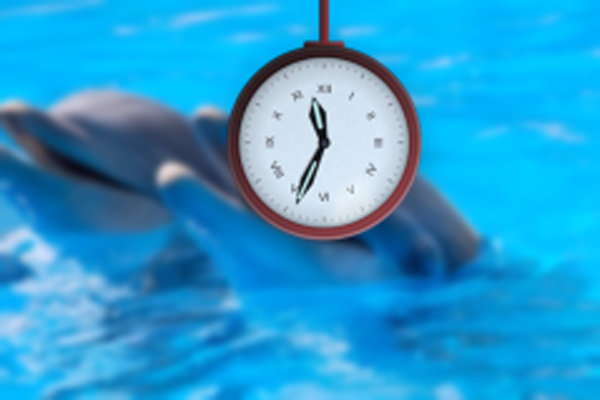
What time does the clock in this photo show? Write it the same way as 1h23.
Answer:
11h34
